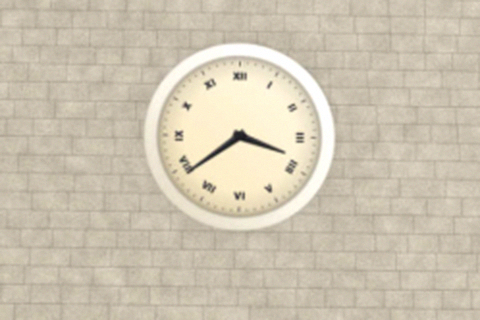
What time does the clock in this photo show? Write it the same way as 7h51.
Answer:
3h39
